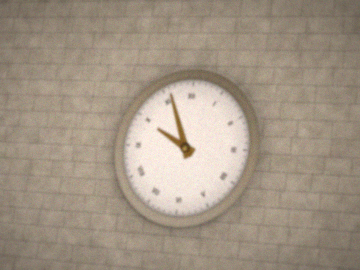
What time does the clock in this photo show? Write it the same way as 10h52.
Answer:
9h56
